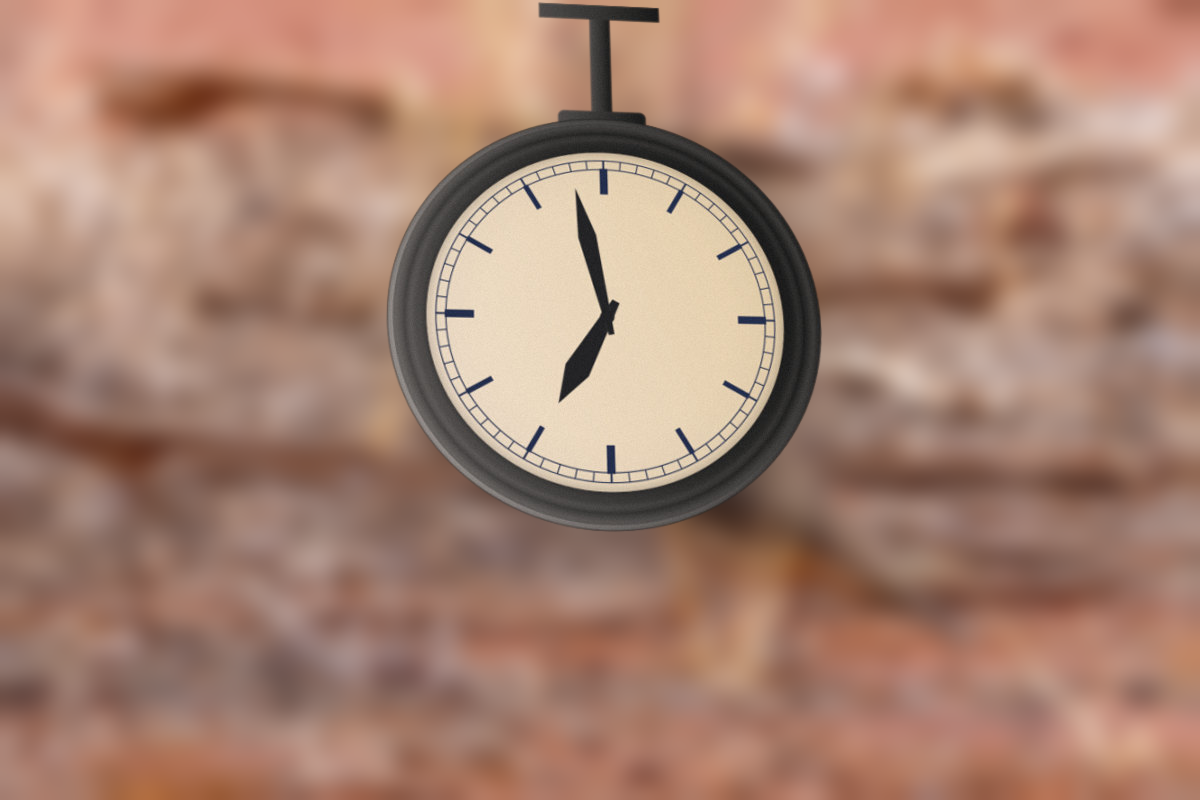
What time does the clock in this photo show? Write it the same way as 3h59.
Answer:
6h58
